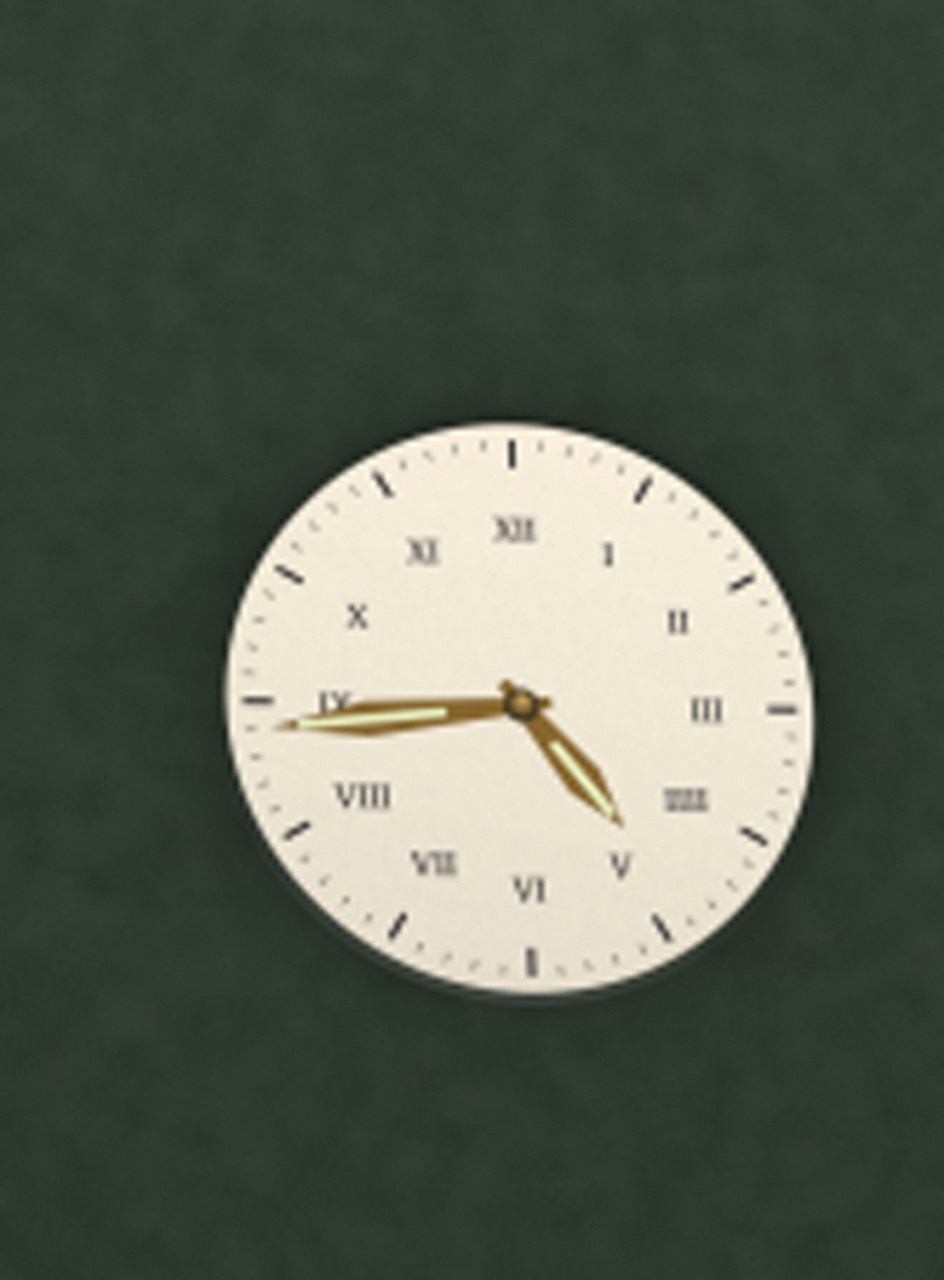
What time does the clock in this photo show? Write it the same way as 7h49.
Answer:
4h44
